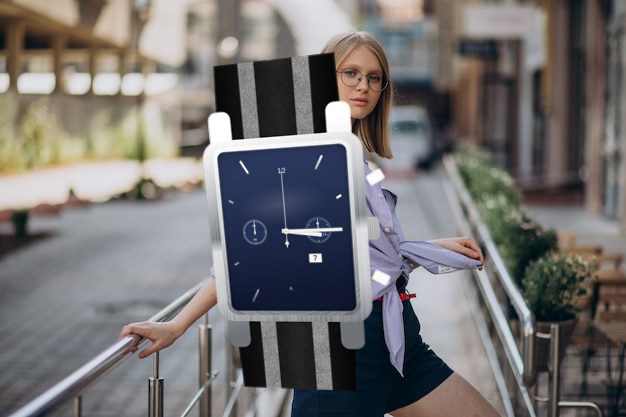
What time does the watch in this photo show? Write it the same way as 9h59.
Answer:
3h15
